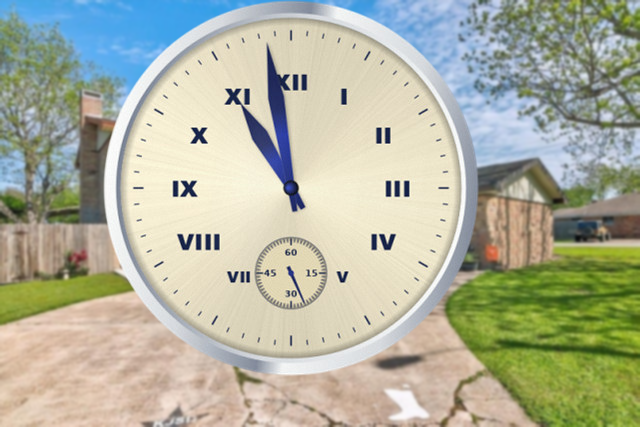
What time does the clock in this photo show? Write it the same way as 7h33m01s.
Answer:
10h58m26s
